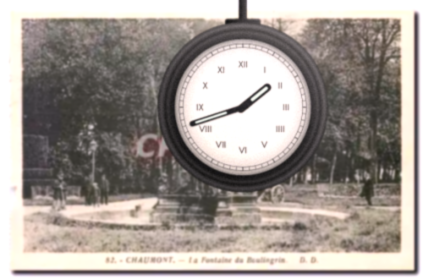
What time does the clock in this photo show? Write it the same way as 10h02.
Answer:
1h42
